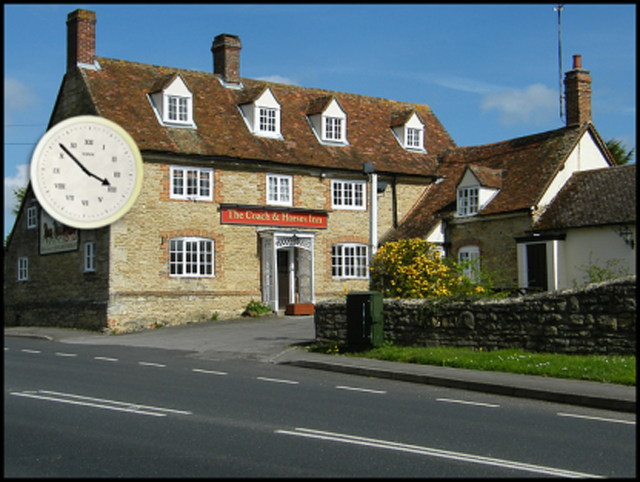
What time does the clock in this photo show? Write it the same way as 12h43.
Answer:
3h52
